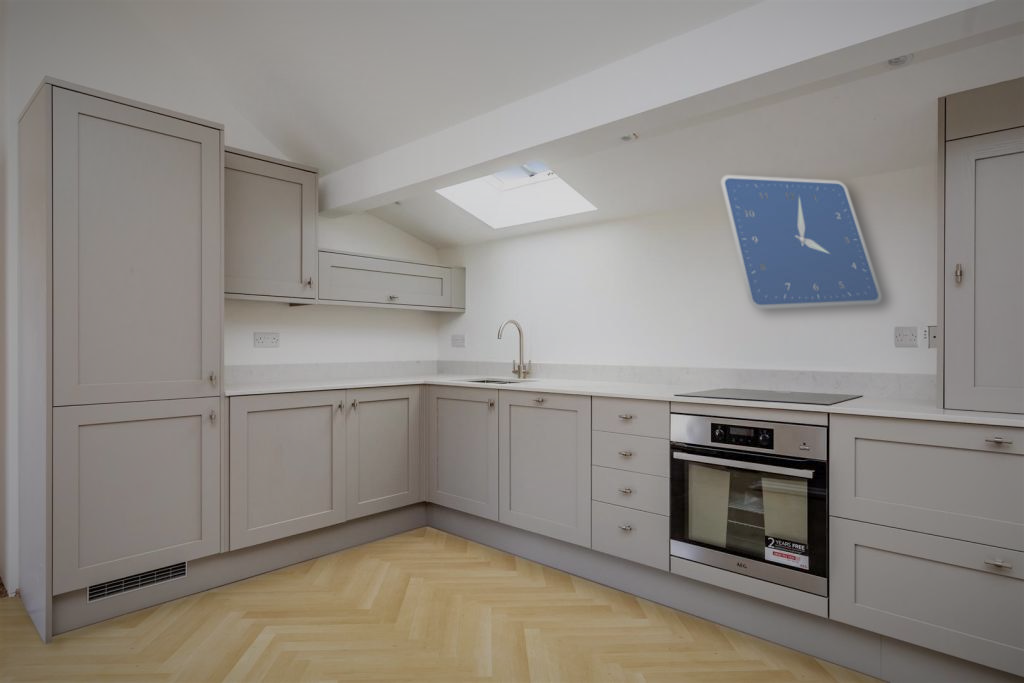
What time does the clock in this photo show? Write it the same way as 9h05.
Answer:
4h02
